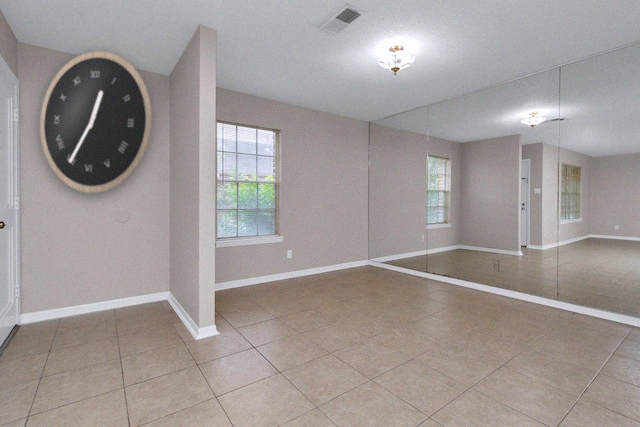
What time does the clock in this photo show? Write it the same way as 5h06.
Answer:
12h35
